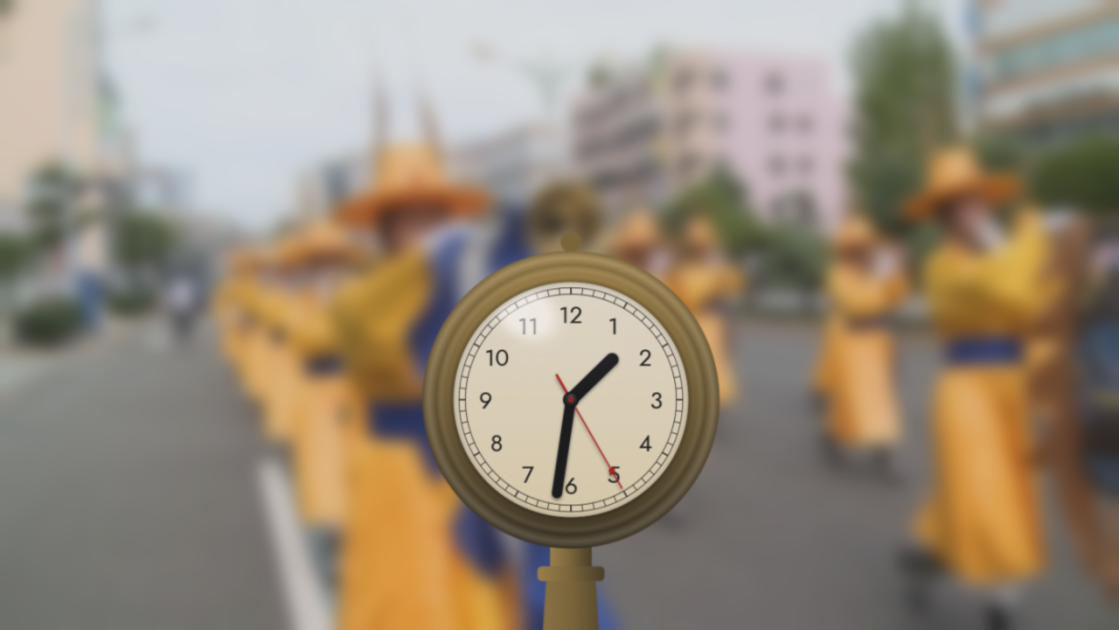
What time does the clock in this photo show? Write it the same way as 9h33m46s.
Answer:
1h31m25s
